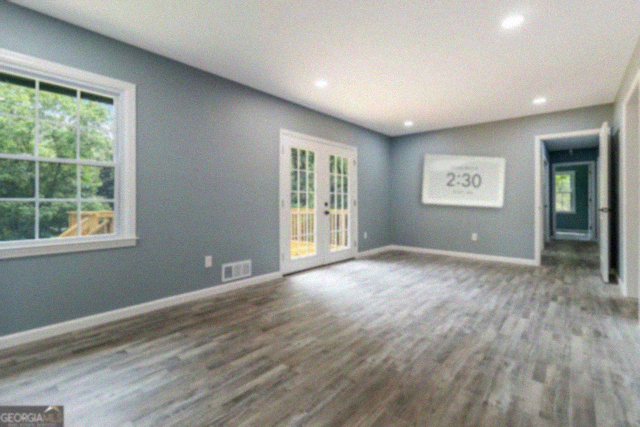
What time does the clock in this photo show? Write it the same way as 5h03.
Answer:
2h30
